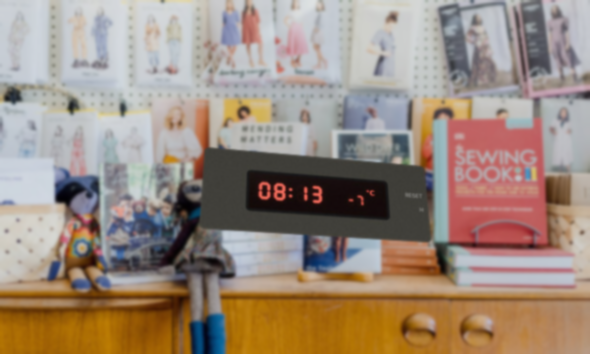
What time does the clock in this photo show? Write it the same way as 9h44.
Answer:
8h13
